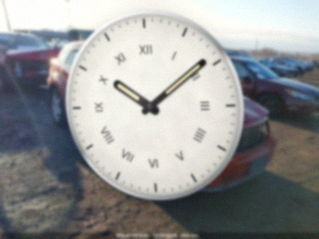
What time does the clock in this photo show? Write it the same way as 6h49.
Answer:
10h09
